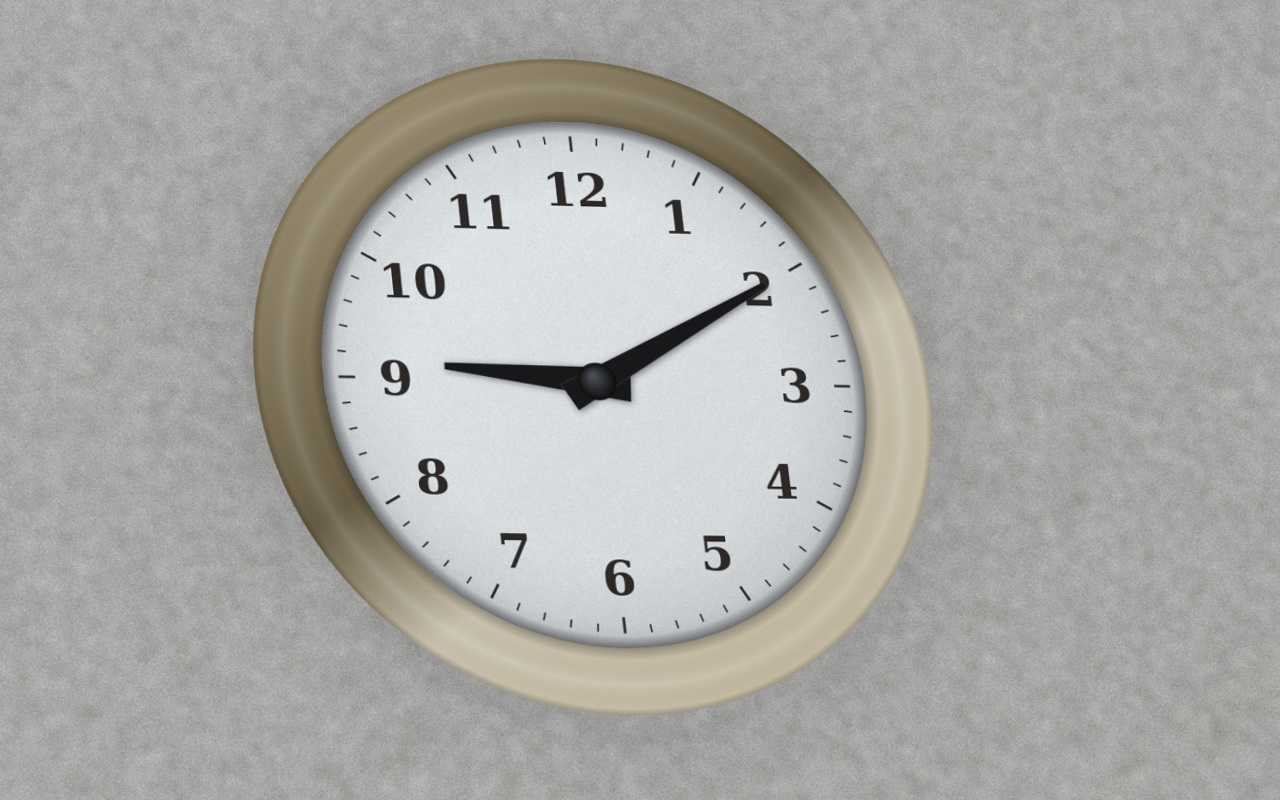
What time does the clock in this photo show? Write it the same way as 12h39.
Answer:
9h10
